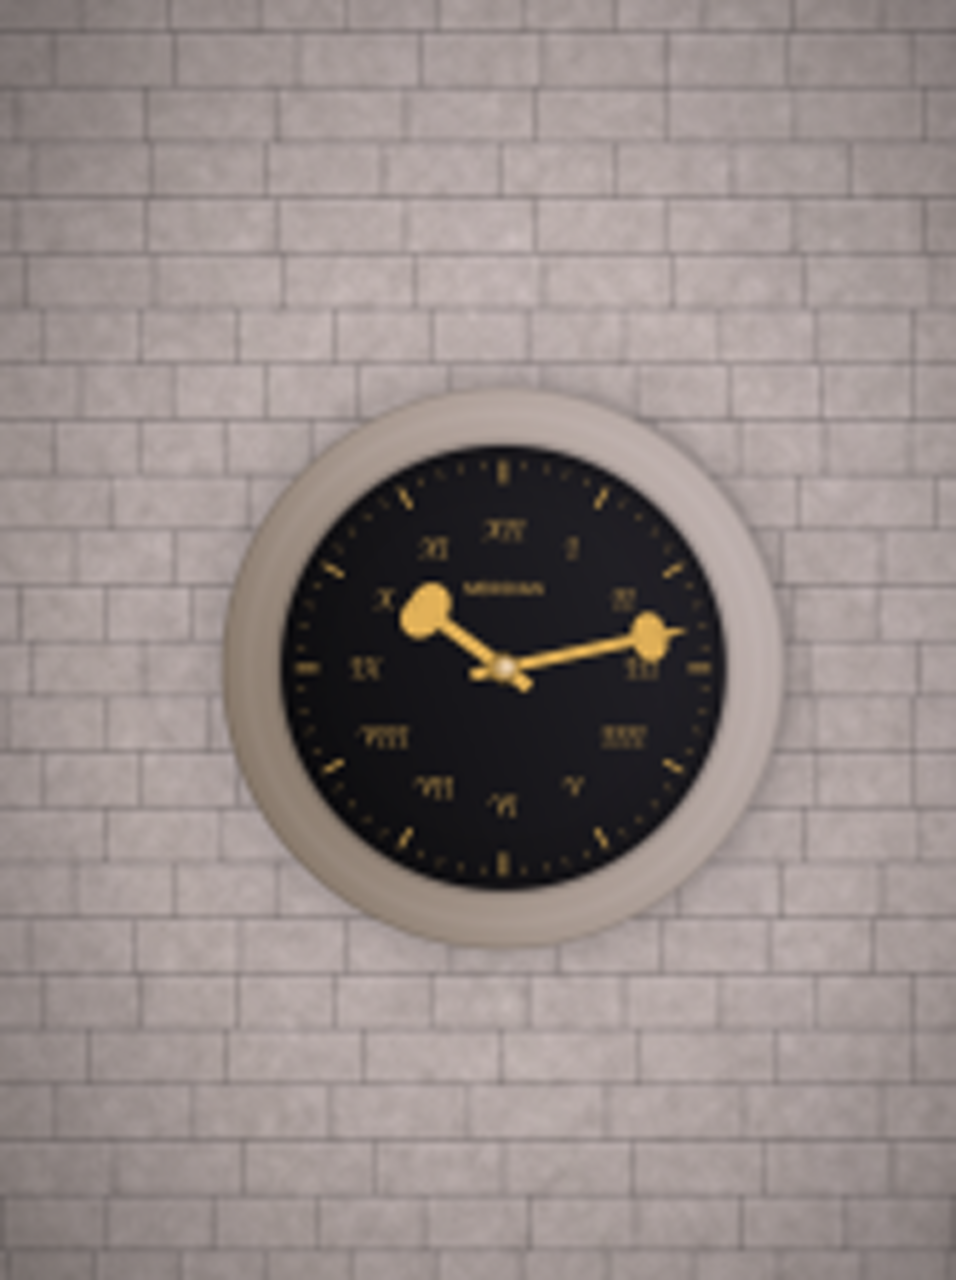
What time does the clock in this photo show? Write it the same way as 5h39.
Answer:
10h13
